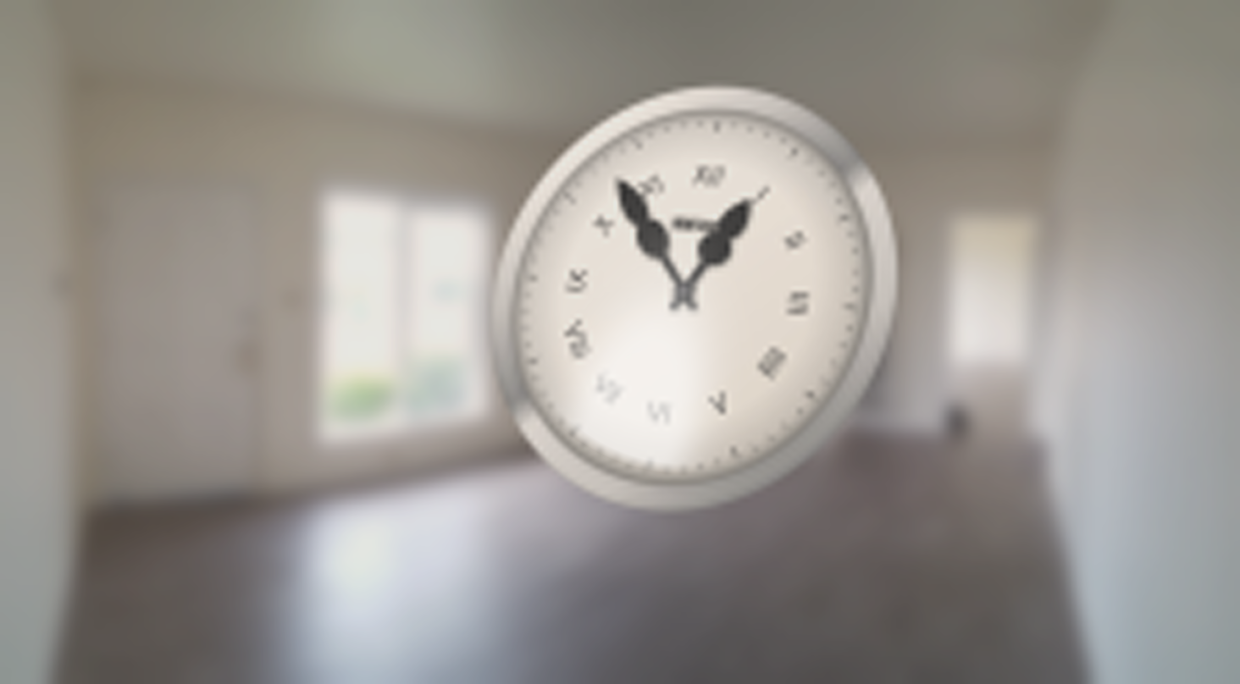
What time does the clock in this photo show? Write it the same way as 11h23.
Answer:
12h53
